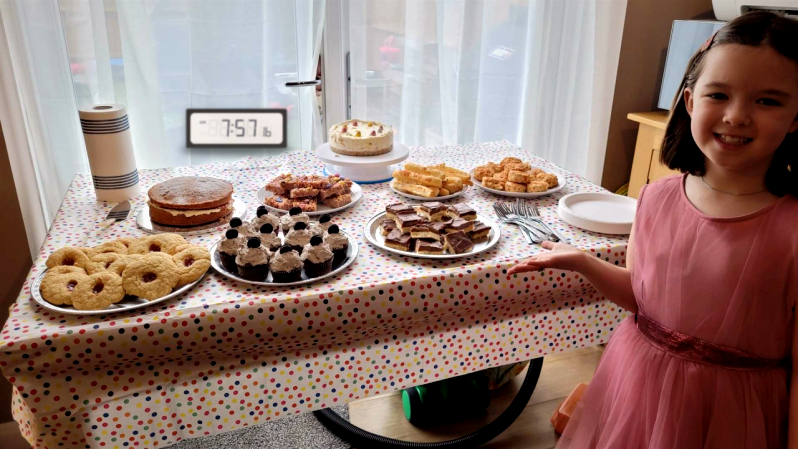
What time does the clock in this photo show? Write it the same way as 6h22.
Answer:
7h57
